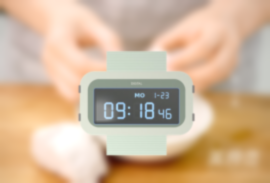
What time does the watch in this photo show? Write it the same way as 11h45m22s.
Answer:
9h18m46s
